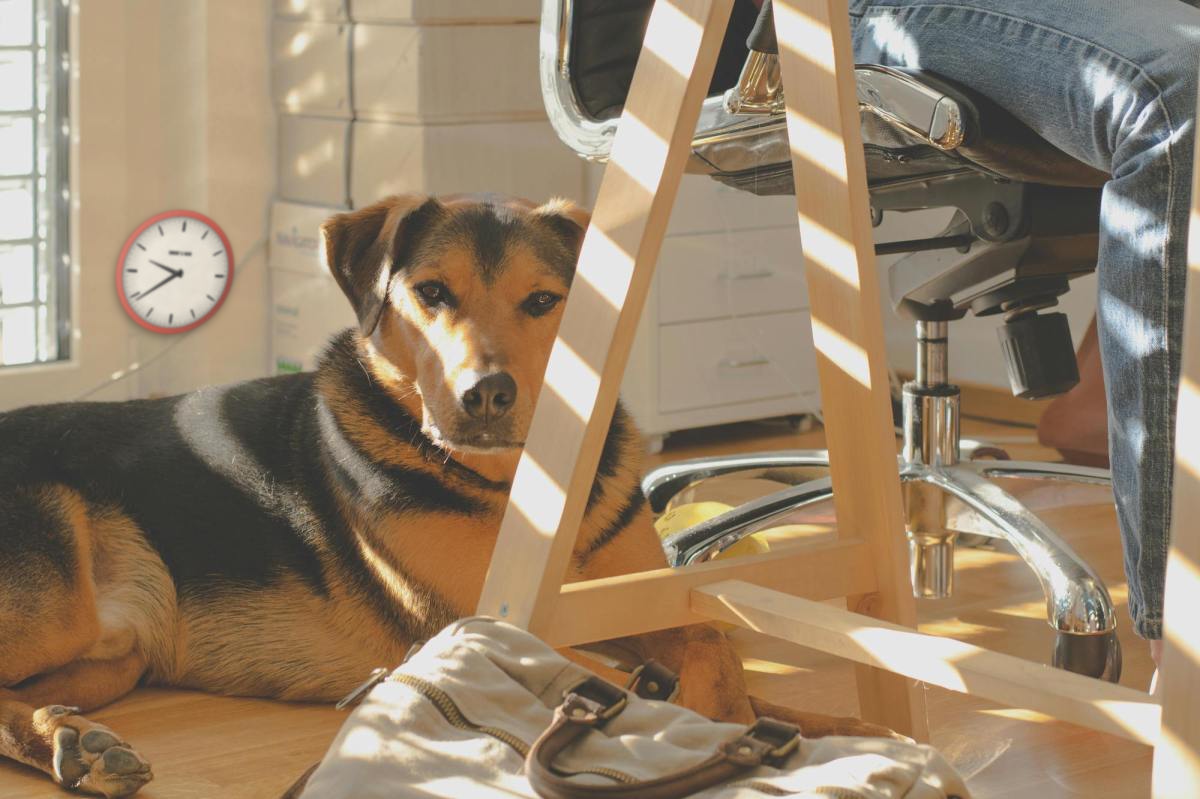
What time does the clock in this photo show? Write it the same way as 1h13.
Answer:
9h39
